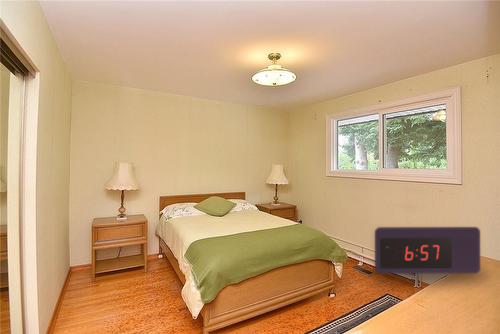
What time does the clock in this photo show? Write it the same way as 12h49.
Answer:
6h57
